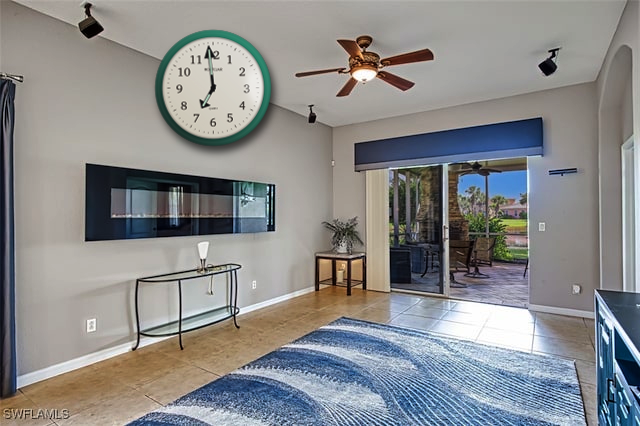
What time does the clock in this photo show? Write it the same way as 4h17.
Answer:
6h59
